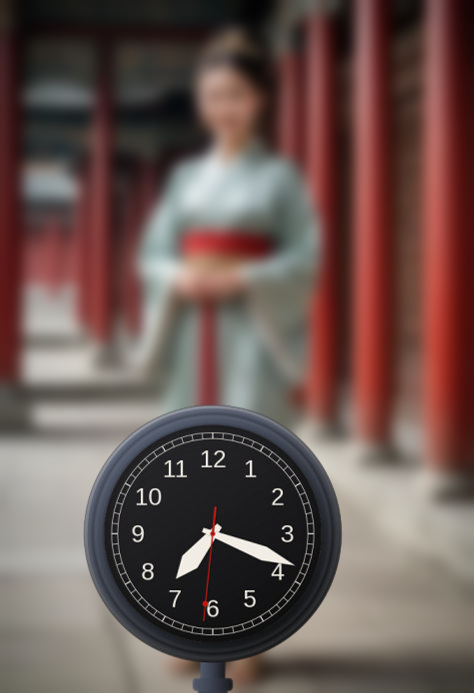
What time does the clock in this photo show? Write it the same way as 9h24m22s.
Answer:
7h18m31s
